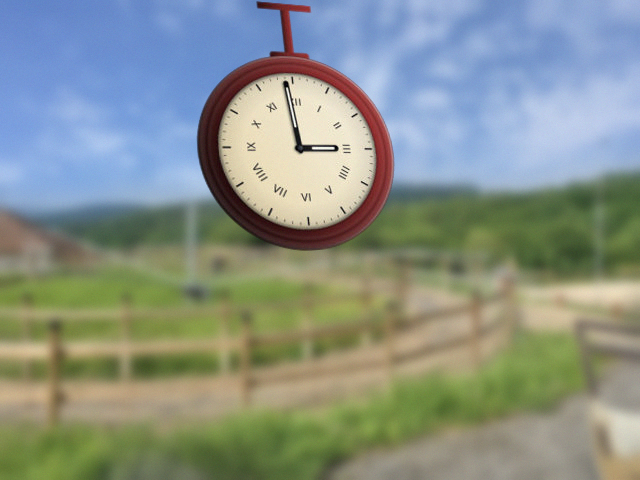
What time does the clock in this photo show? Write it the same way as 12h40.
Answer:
2h59
